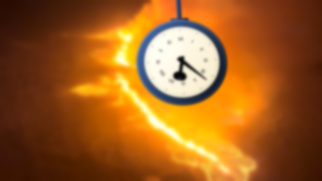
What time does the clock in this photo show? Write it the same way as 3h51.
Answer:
6h22
